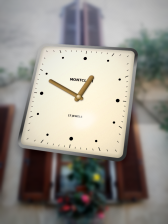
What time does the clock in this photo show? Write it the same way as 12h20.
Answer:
12h49
